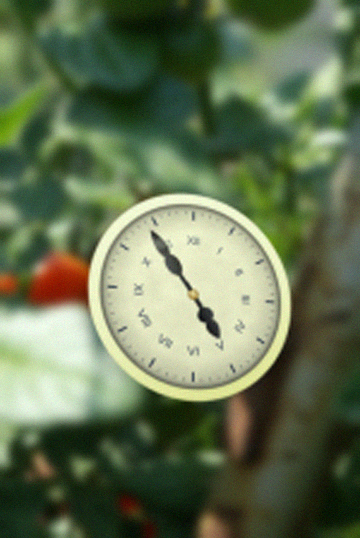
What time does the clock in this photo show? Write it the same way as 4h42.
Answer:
4h54
